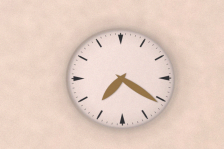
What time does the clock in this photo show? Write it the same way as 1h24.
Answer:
7h21
